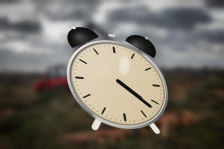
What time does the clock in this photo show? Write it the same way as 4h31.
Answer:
4h22
